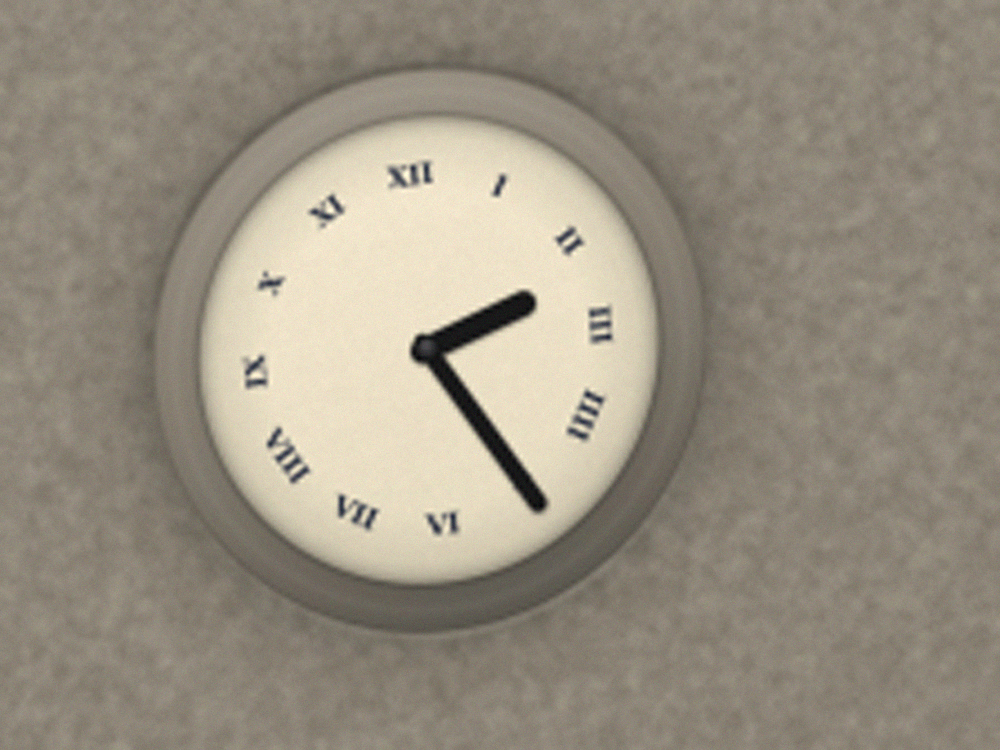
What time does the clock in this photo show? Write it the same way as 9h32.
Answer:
2h25
